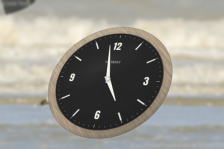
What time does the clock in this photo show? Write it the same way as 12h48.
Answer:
4h58
